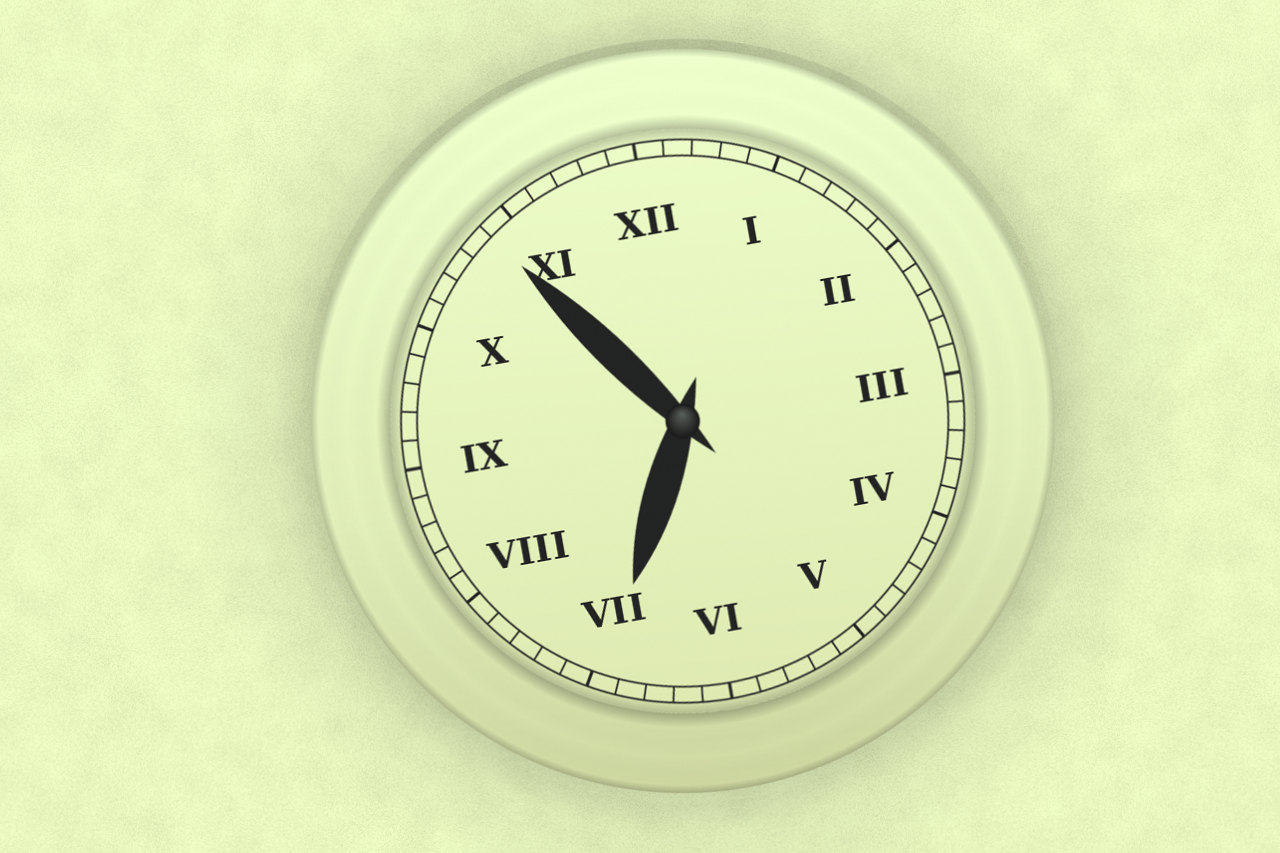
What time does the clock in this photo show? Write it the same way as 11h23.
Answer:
6h54
